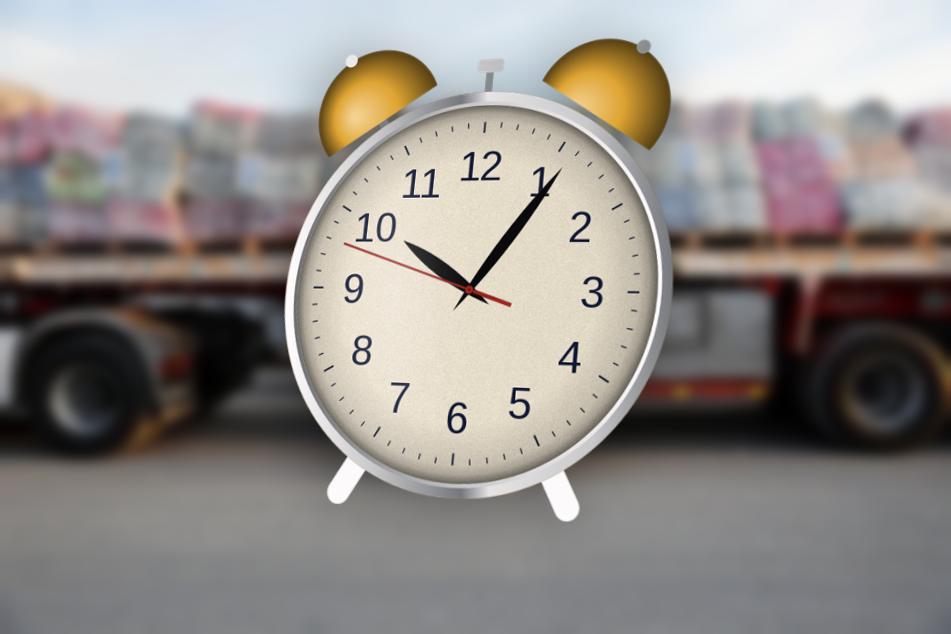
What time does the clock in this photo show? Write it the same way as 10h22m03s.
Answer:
10h05m48s
